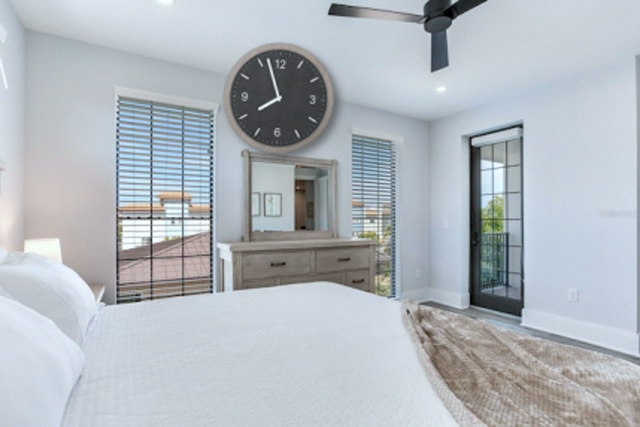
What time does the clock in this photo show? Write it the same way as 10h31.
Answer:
7h57
